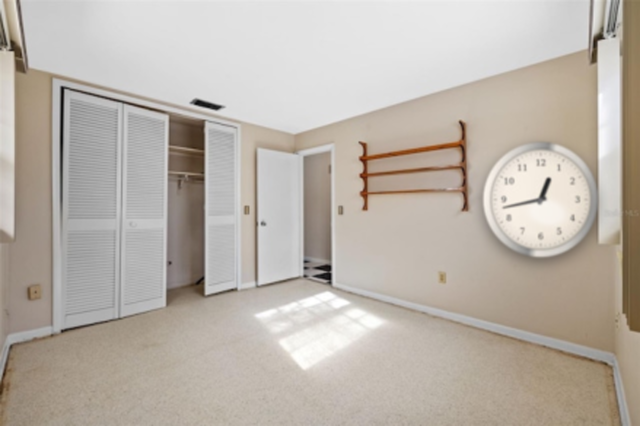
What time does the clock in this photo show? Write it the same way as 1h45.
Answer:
12h43
